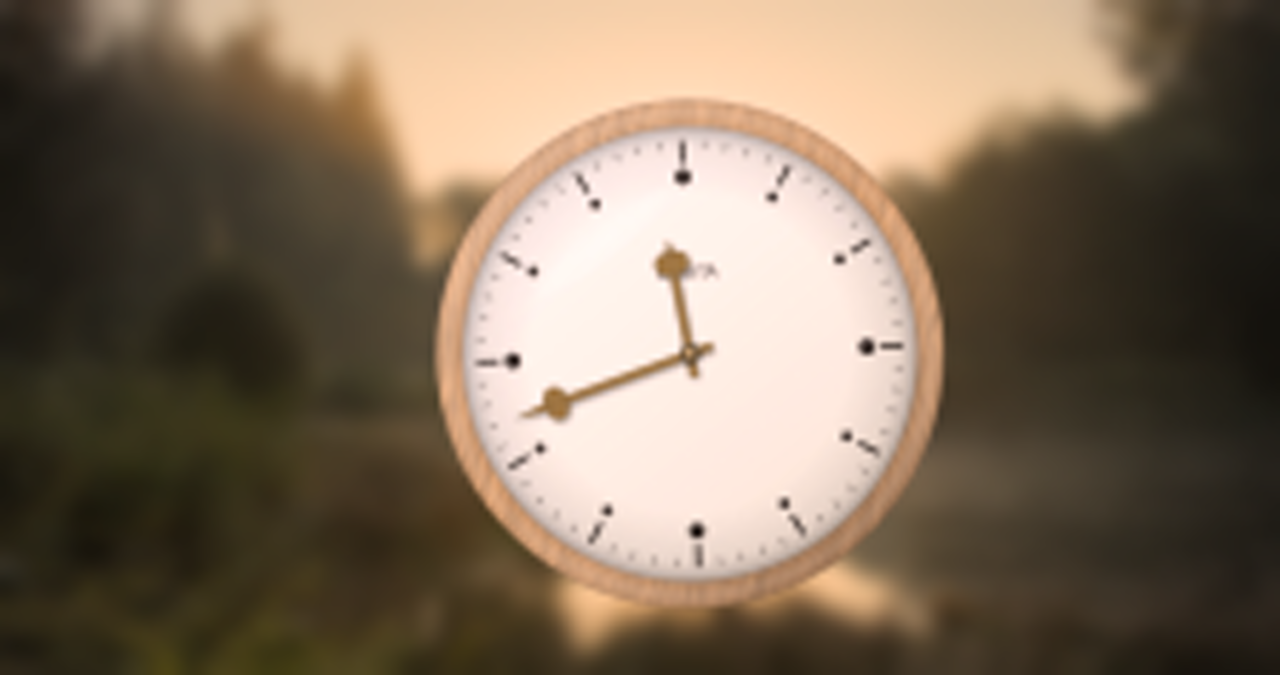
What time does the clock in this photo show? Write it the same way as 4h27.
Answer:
11h42
